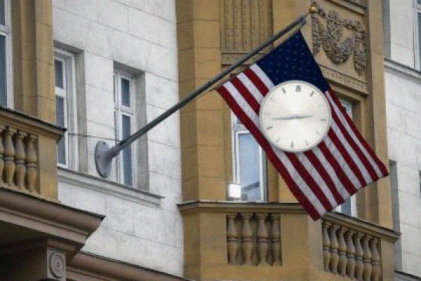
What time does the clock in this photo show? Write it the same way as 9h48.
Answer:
2h43
